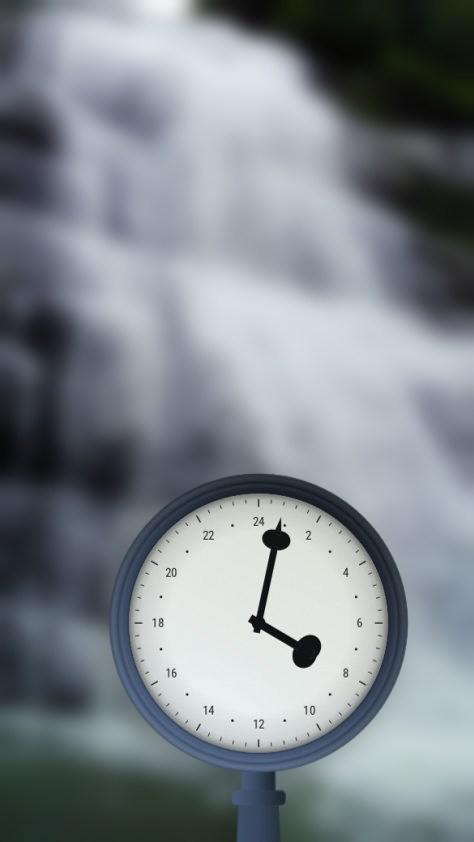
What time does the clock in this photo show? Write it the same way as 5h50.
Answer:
8h02
